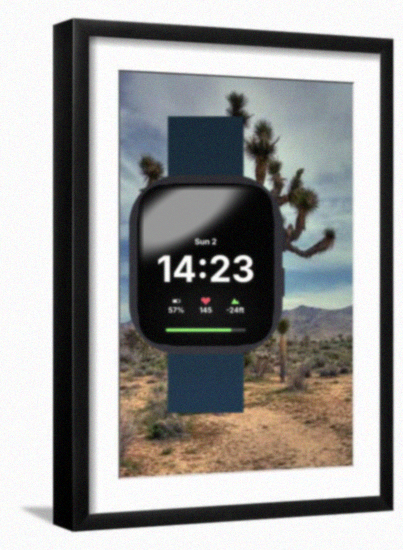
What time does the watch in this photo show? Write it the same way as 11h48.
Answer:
14h23
